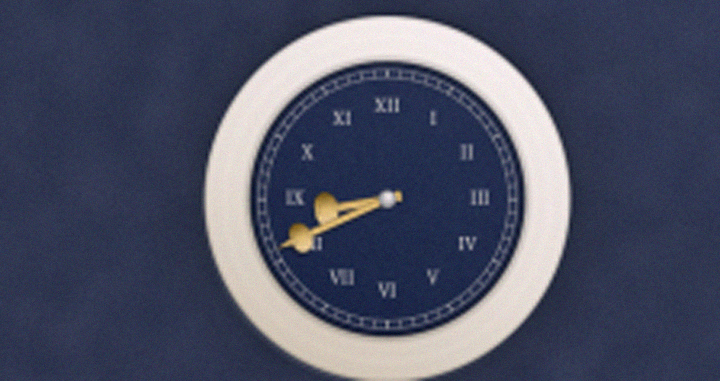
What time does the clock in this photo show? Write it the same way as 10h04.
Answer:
8h41
